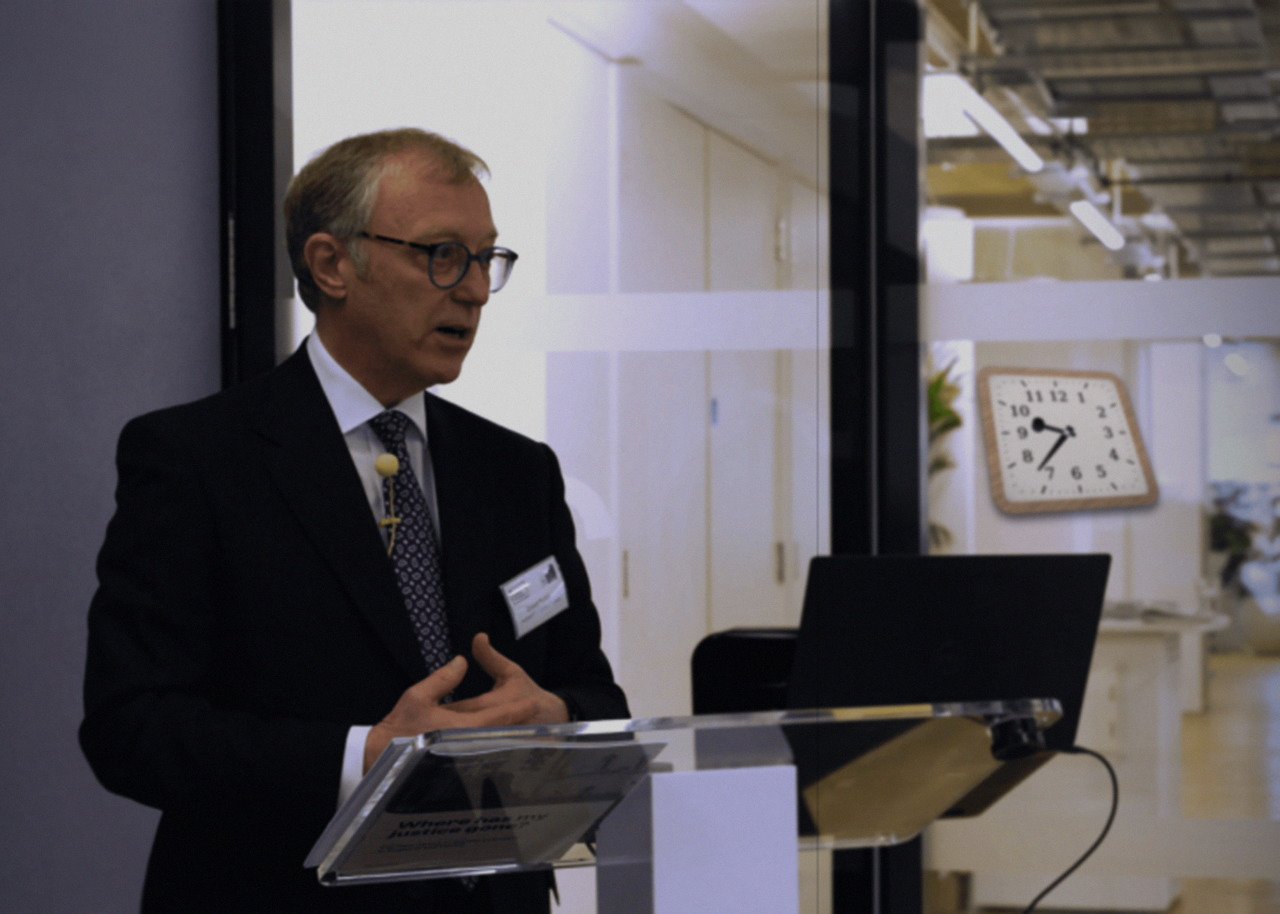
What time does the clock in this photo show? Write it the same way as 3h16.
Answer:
9h37
